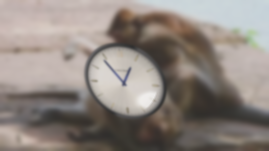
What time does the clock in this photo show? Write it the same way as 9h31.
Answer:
12h54
